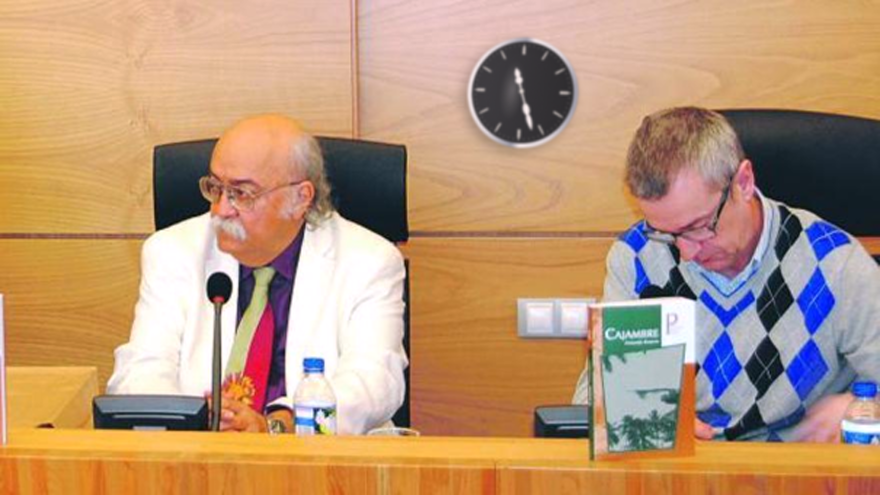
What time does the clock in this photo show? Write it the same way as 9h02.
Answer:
11h27
